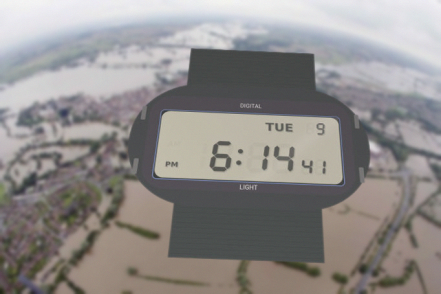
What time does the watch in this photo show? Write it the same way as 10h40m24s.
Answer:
6h14m41s
